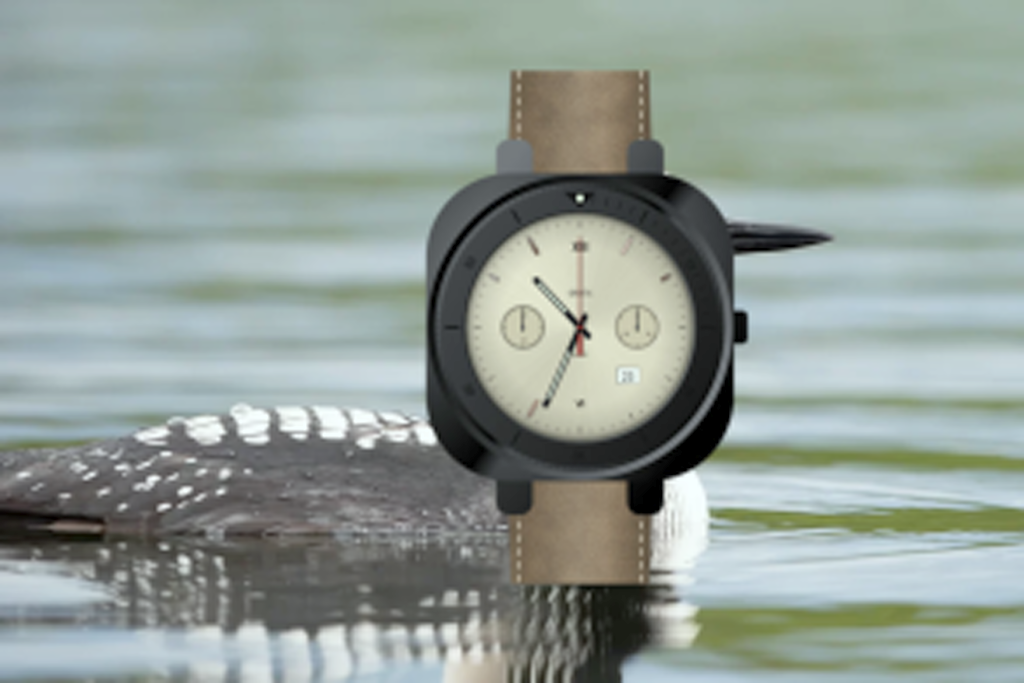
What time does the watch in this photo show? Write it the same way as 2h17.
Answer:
10h34
